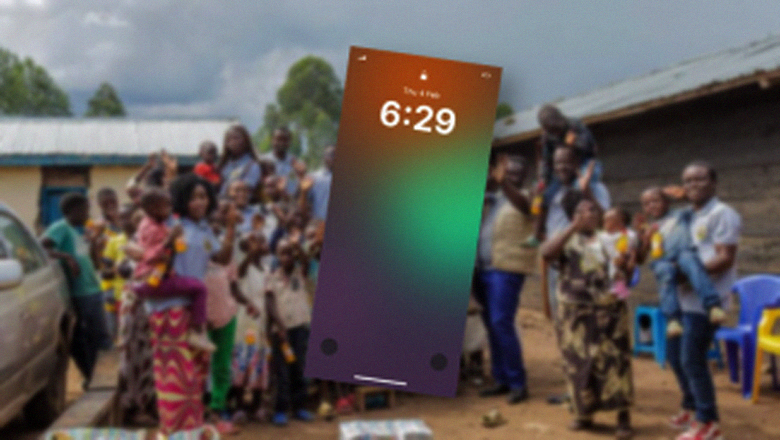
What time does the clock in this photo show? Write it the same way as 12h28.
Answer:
6h29
